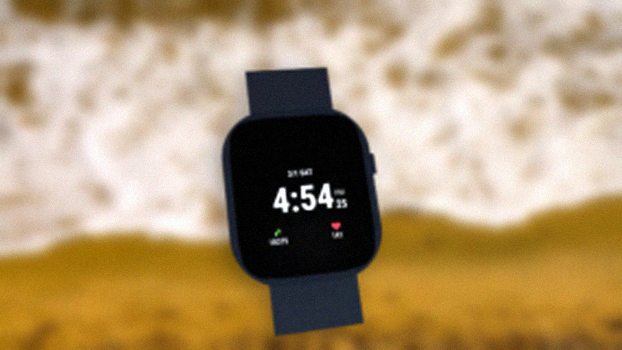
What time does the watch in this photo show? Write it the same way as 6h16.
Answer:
4h54
